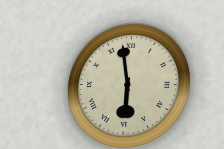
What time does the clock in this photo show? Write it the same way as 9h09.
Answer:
5h58
